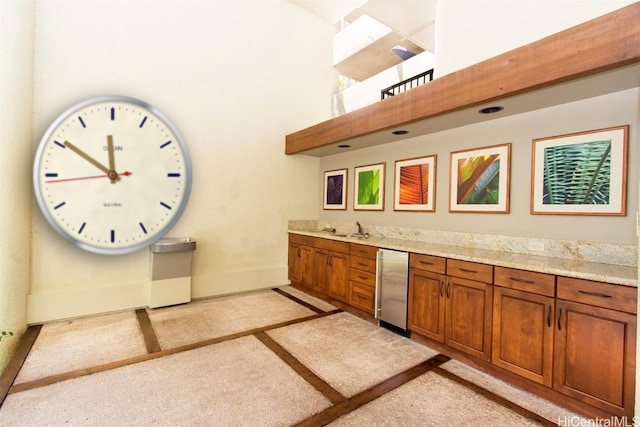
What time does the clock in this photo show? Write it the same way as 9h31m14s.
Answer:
11h50m44s
